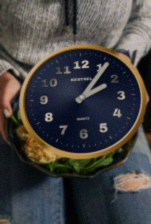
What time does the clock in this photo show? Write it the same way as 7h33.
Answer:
2h06
